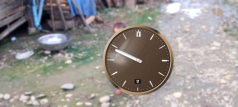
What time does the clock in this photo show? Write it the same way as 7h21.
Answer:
9h49
